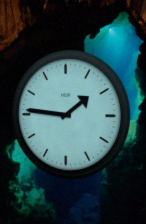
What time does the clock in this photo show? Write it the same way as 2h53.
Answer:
1h46
